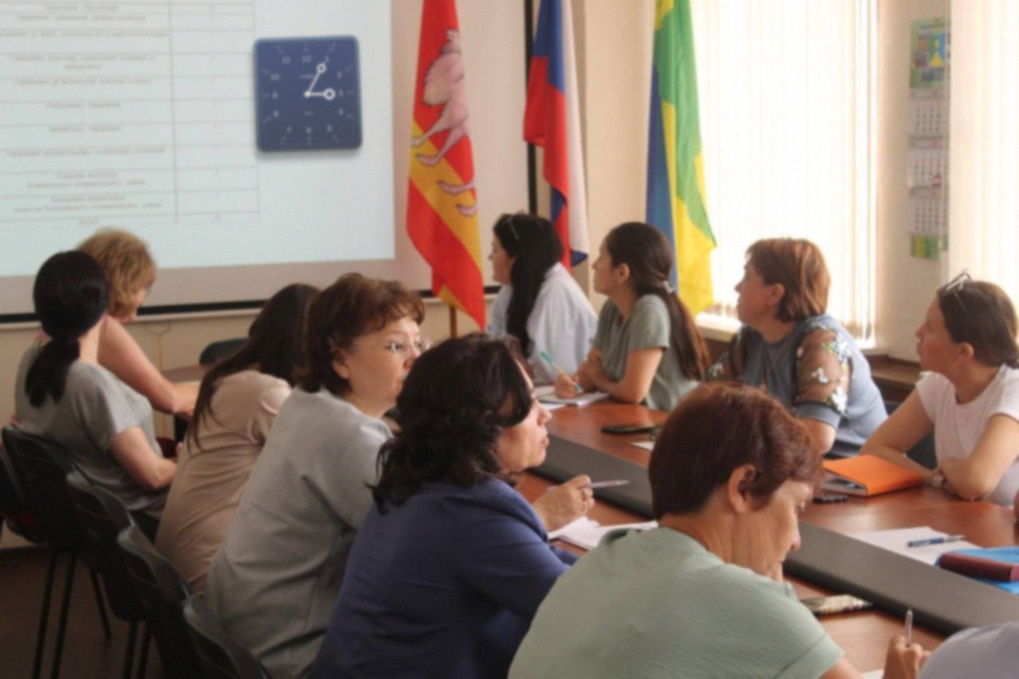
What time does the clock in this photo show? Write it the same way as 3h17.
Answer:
3h05
